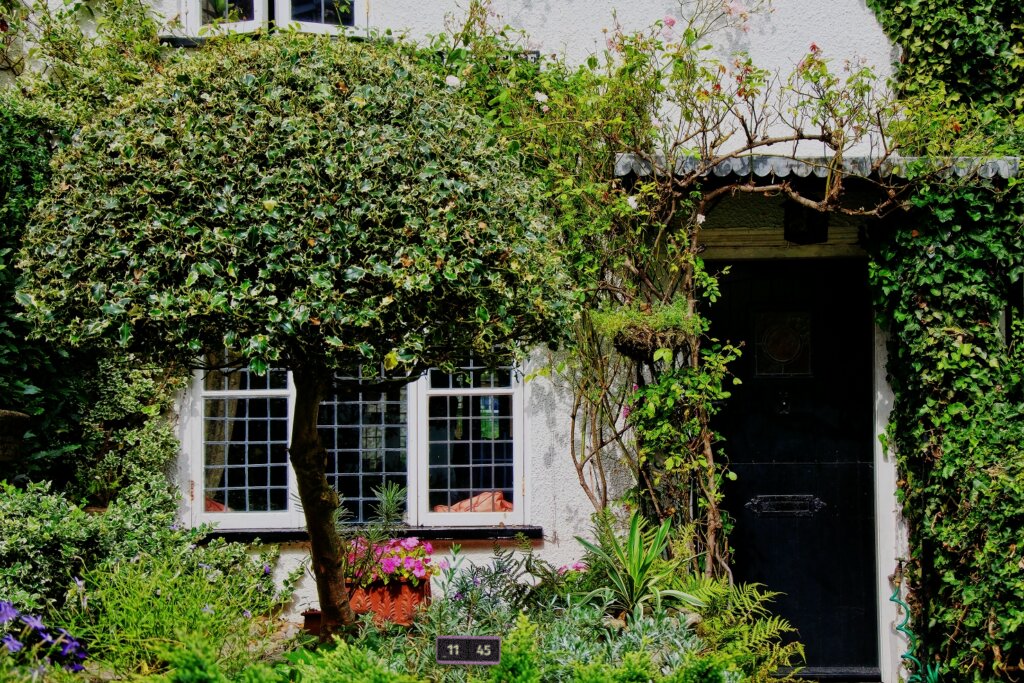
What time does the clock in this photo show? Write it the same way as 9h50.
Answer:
11h45
